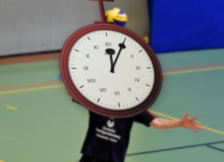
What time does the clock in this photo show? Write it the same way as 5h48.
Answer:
12h05
